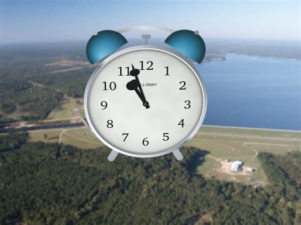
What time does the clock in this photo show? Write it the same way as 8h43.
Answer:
10h57
